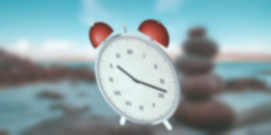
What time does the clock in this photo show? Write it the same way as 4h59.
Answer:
10h18
